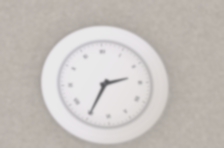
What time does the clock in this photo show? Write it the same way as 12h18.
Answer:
2h35
